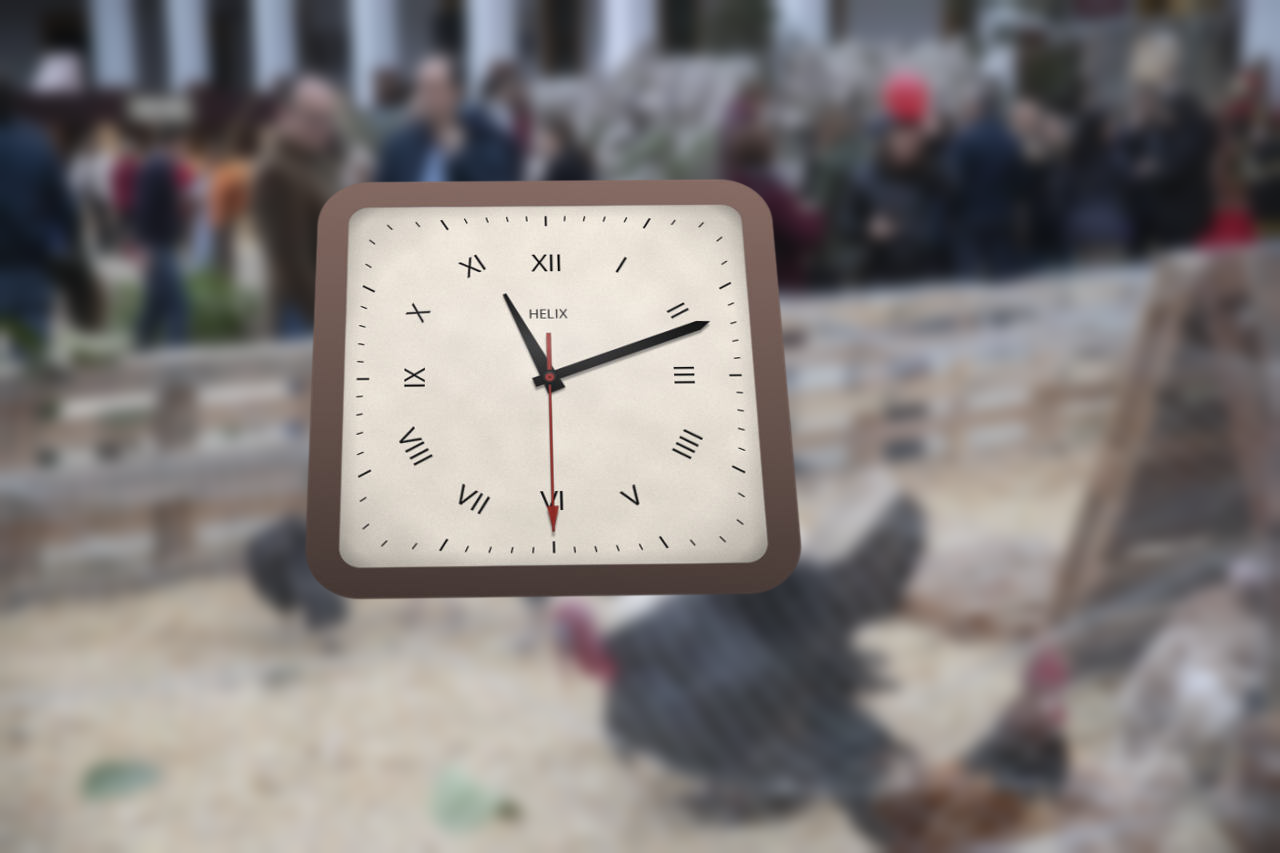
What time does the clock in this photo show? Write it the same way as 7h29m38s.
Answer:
11h11m30s
